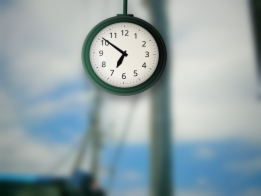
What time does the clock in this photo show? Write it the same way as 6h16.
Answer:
6h51
